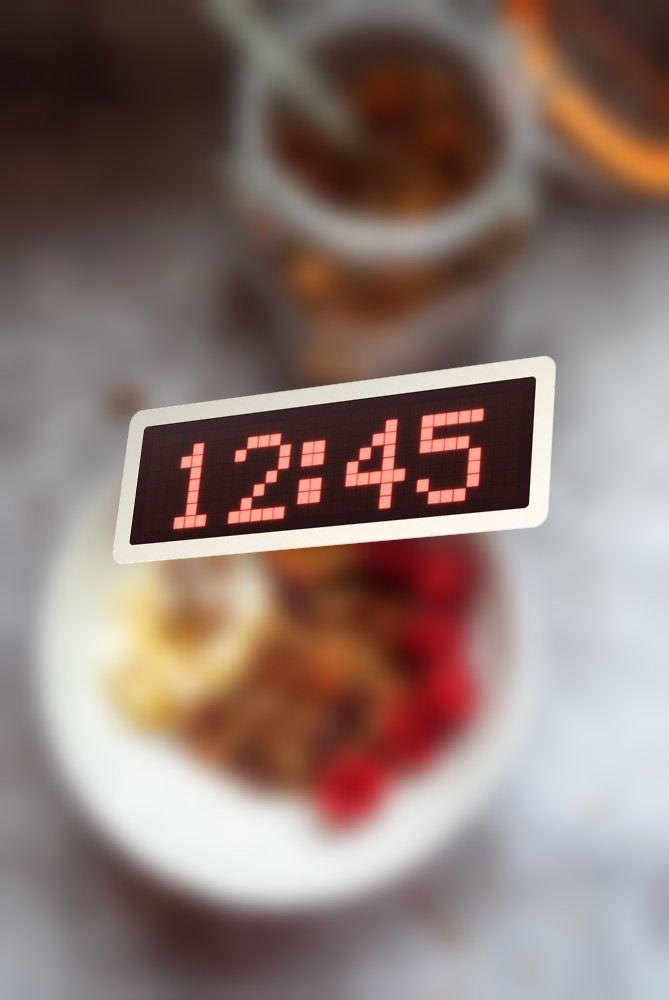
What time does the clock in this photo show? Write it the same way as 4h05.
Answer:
12h45
